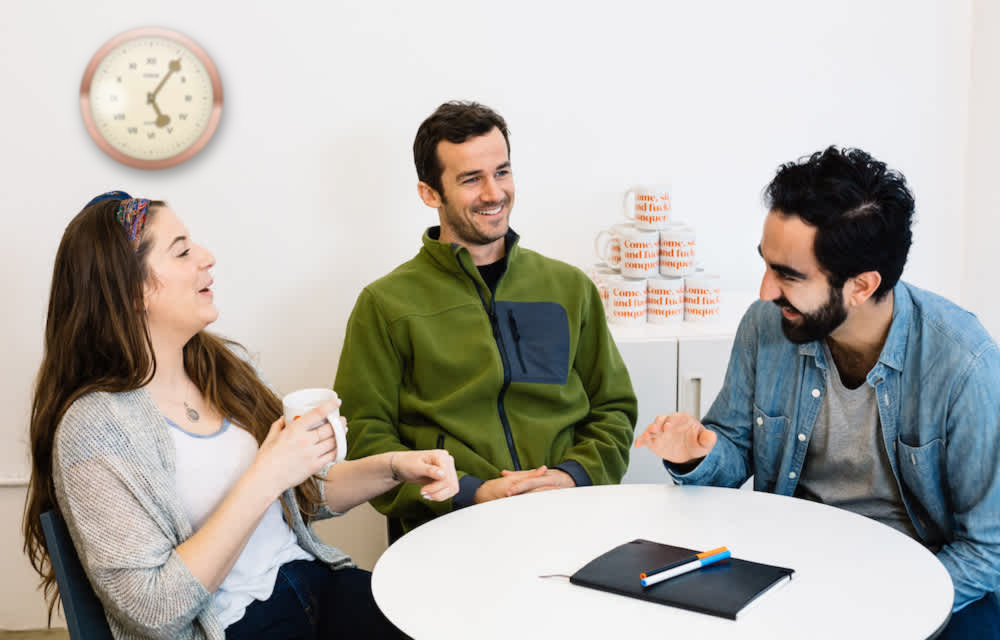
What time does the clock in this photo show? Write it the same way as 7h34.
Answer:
5h06
